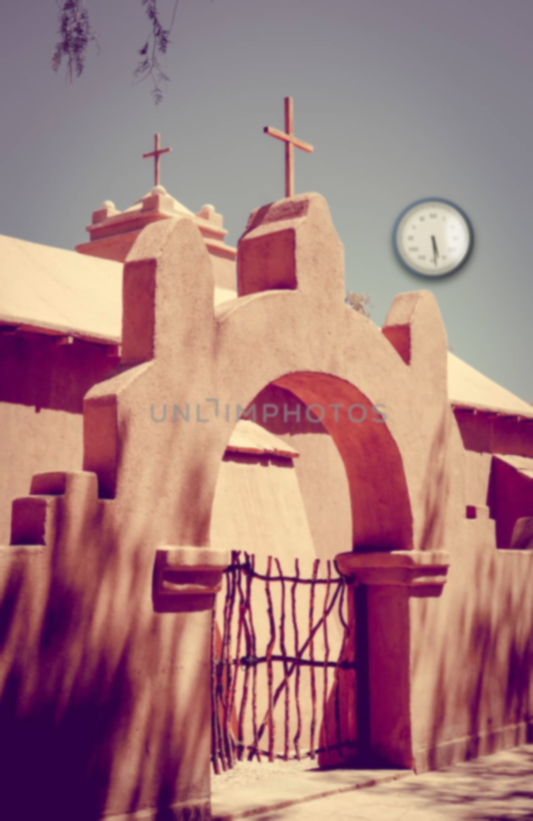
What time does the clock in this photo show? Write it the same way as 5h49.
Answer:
5h29
